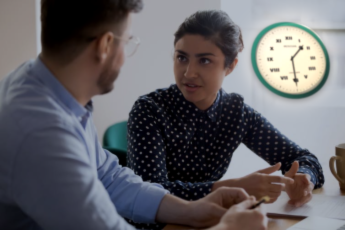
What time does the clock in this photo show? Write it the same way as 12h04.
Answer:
1h30
